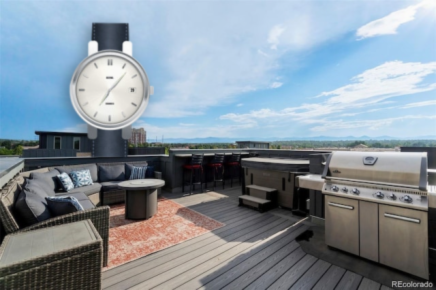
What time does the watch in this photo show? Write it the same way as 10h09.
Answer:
7h07
